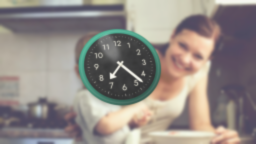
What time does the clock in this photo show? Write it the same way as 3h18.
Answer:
7h23
